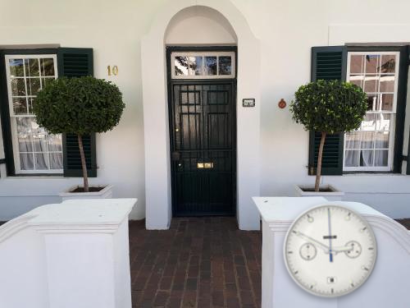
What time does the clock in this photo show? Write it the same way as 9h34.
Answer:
2h50
